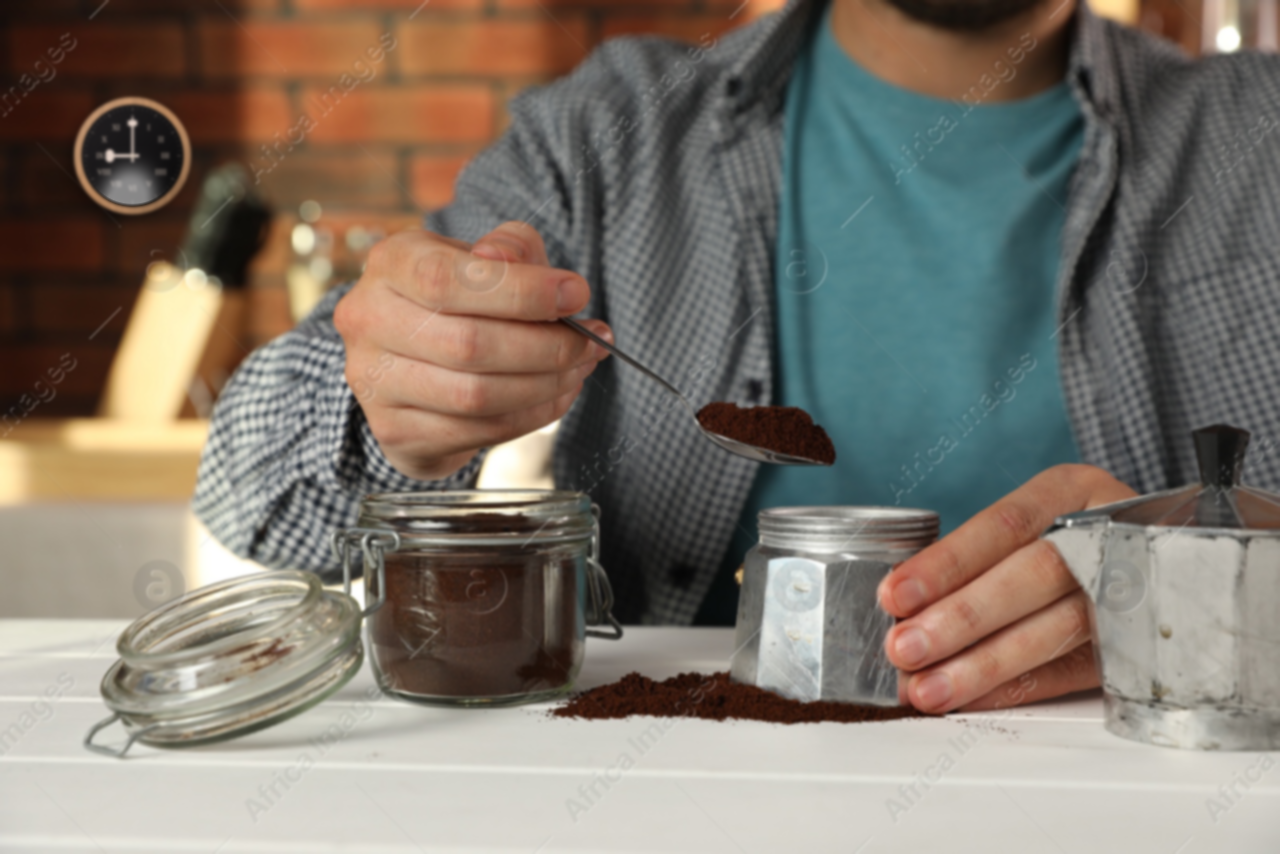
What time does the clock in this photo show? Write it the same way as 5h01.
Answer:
9h00
